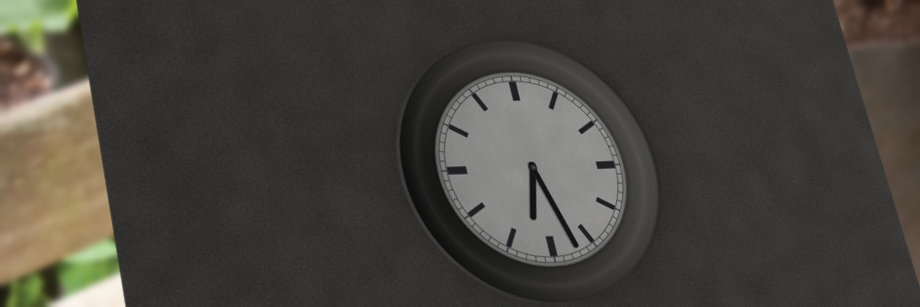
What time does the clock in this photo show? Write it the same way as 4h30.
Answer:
6h27
